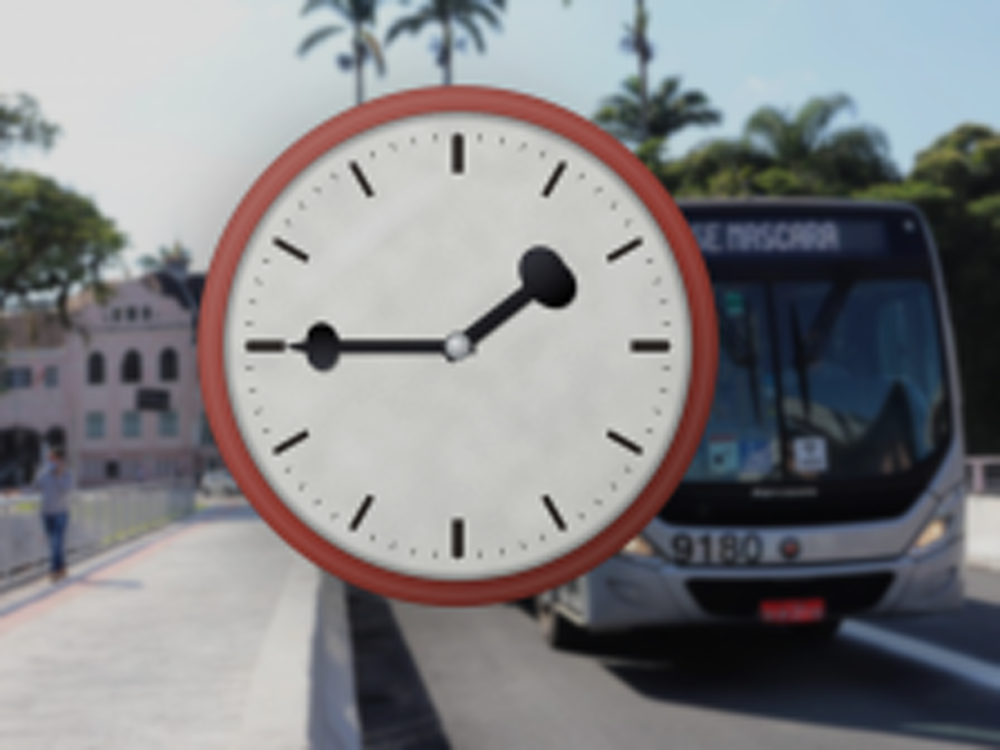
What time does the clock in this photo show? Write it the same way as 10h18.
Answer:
1h45
